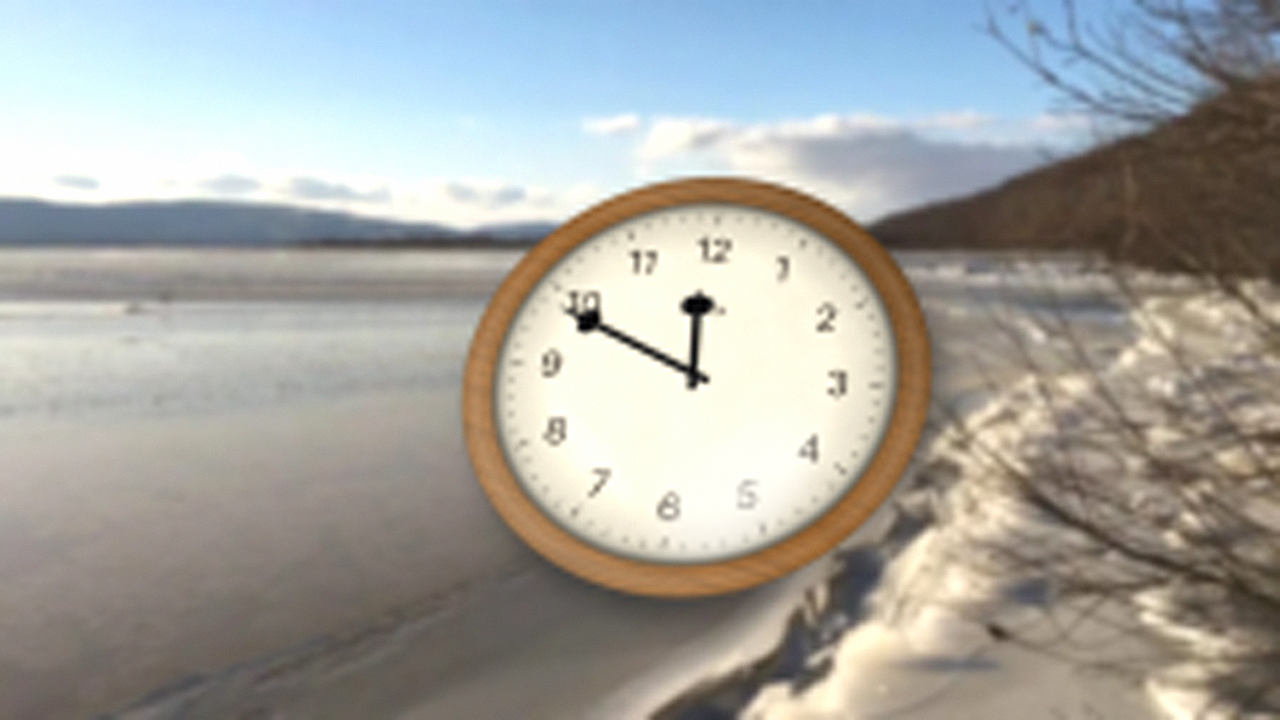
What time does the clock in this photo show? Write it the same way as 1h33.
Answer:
11h49
